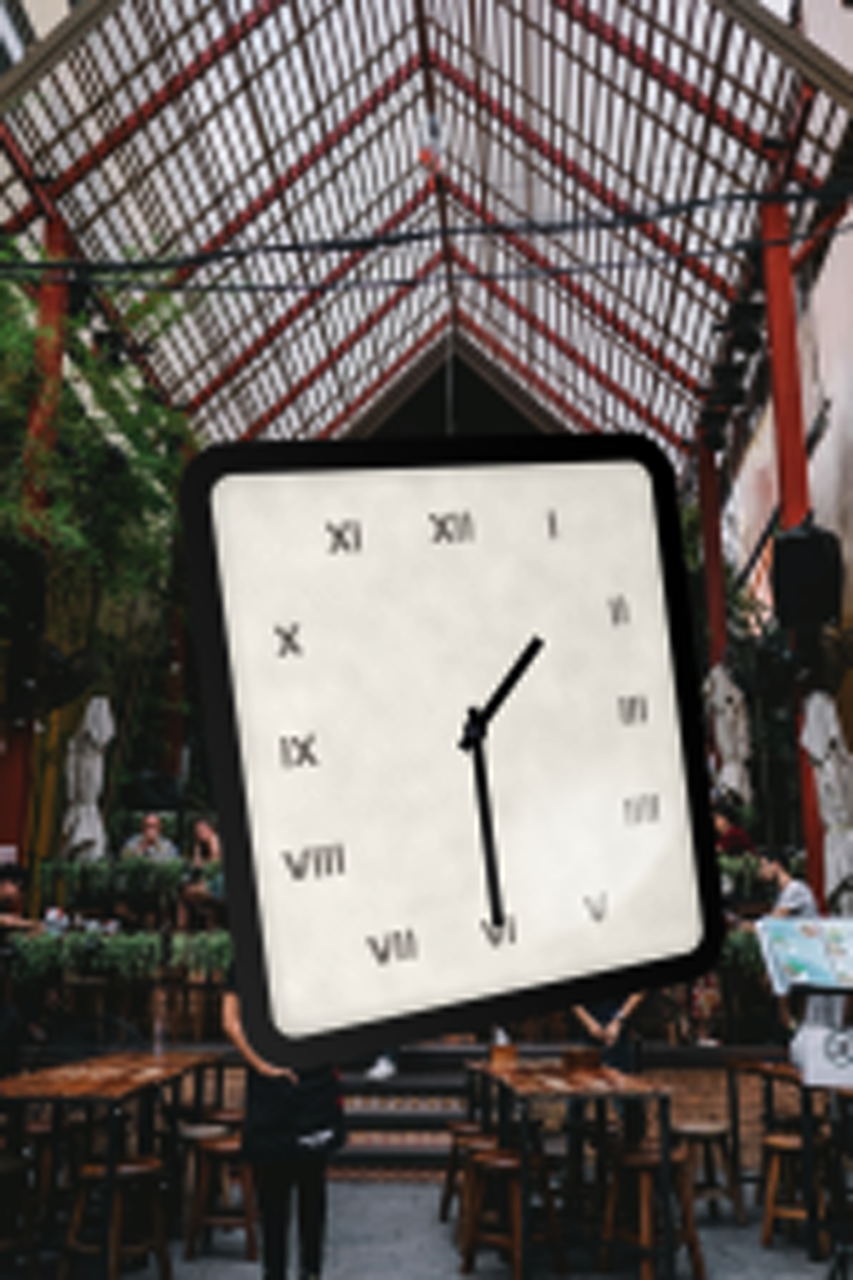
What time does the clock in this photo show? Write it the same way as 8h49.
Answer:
1h30
